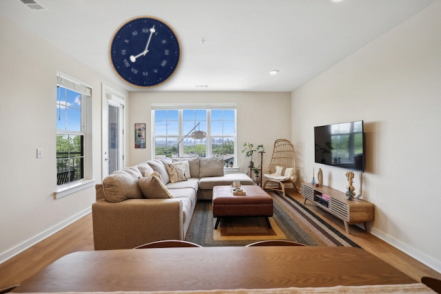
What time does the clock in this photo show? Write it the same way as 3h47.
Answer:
8h03
